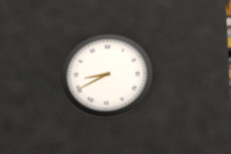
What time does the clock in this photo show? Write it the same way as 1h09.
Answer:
8h40
